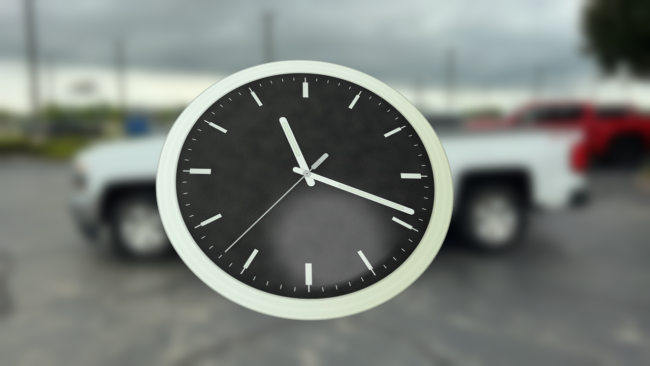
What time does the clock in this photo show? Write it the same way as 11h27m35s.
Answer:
11h18m37s
